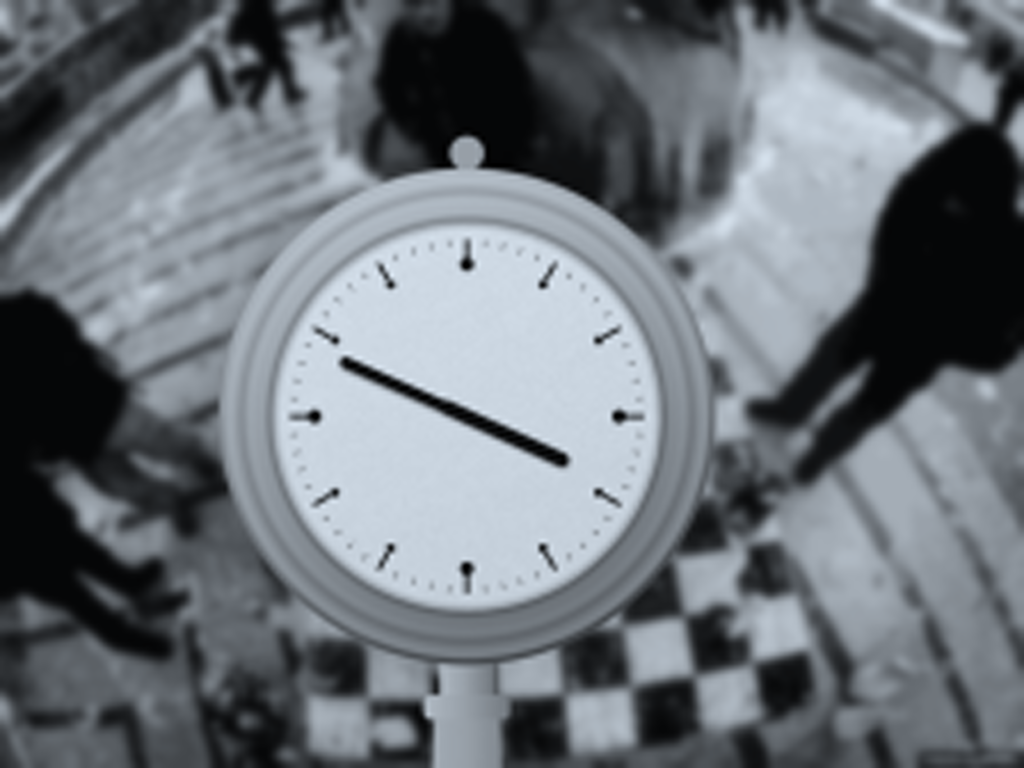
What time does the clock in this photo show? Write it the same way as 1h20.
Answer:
3h49
